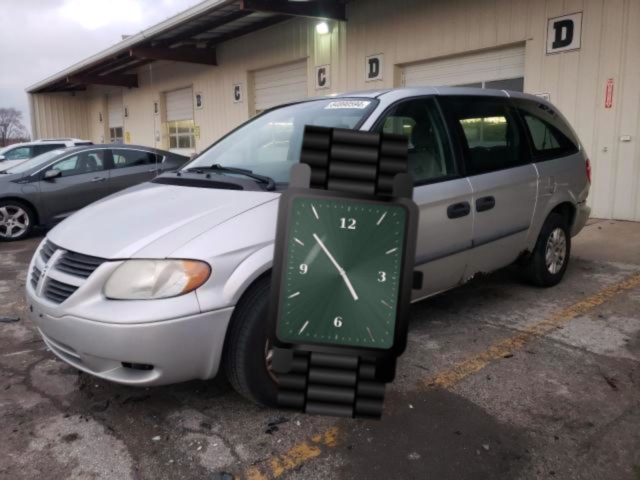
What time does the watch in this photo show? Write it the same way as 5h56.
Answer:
4h53
